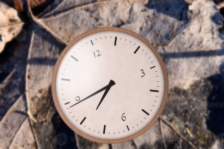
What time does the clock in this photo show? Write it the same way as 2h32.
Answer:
7h44
